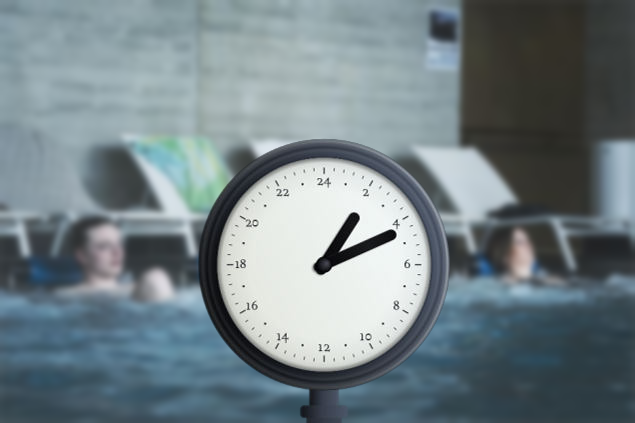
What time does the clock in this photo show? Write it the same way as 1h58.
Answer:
2h11
